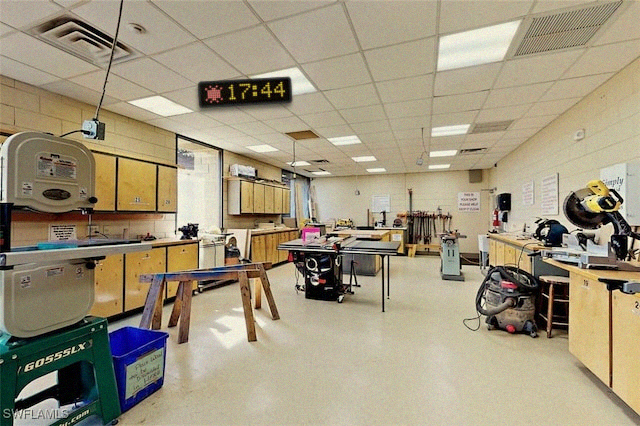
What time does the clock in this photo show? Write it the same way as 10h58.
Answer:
17h44
